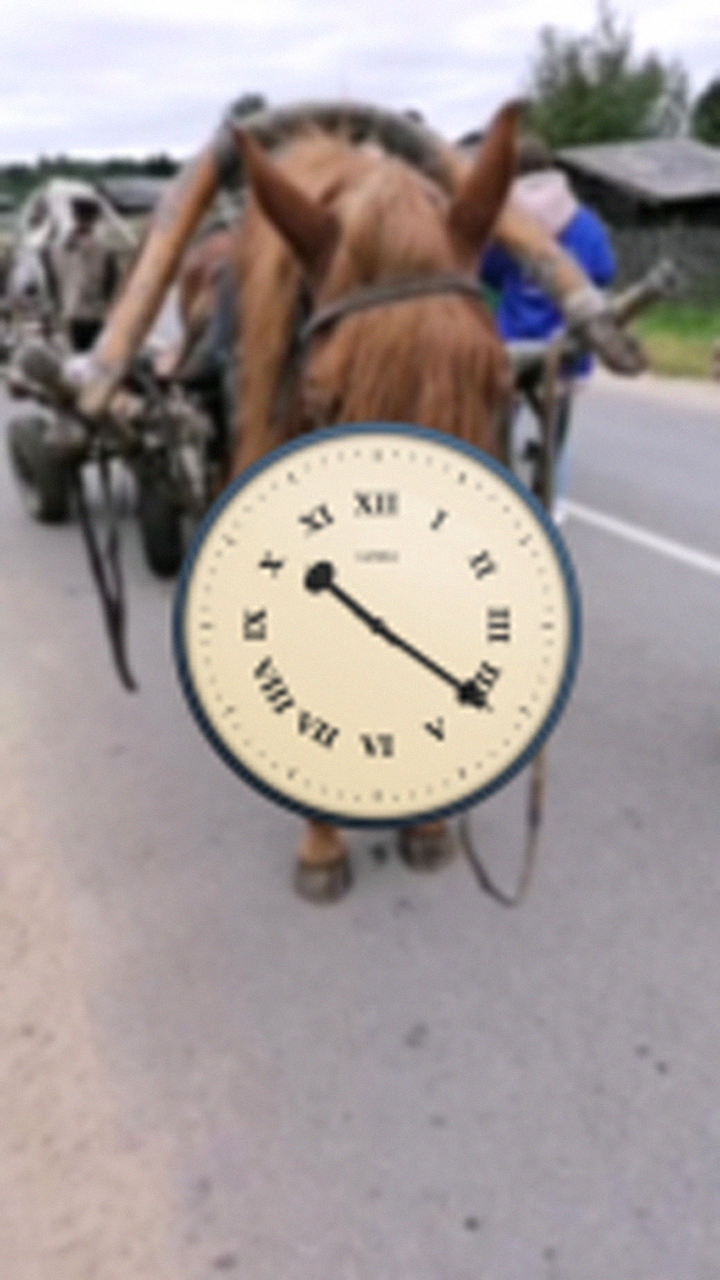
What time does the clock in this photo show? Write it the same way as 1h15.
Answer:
10h21
